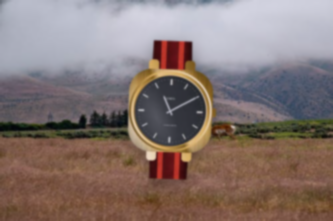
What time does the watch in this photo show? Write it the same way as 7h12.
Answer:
11h10
